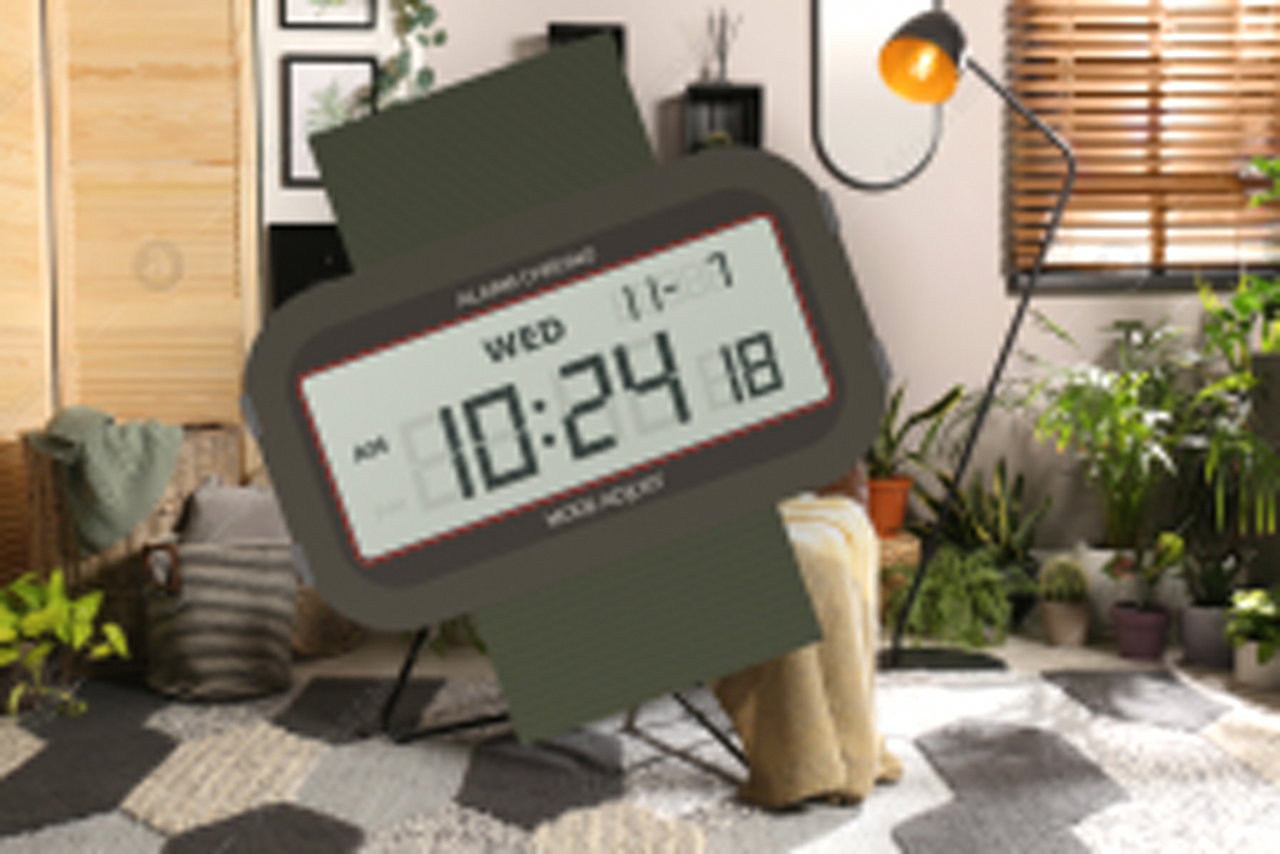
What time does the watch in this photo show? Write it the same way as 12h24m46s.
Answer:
10h24m18s
